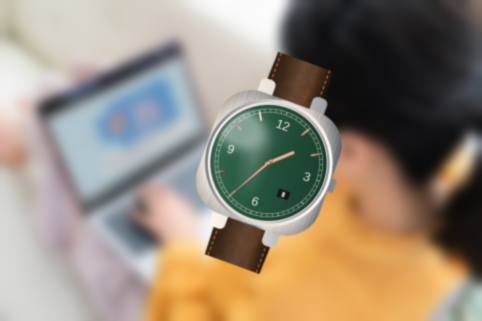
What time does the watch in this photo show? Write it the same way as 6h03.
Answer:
1h35
